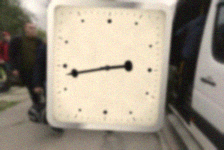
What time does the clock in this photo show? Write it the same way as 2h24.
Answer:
2h43
